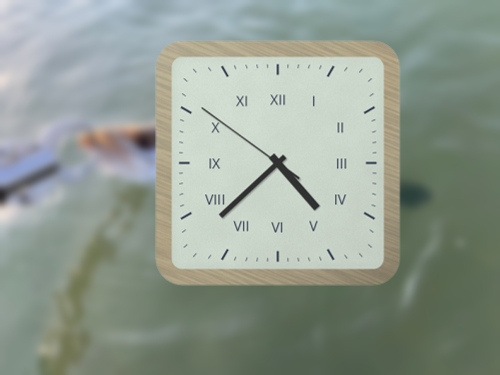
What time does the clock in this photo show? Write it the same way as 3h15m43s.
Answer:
4h37m51s
